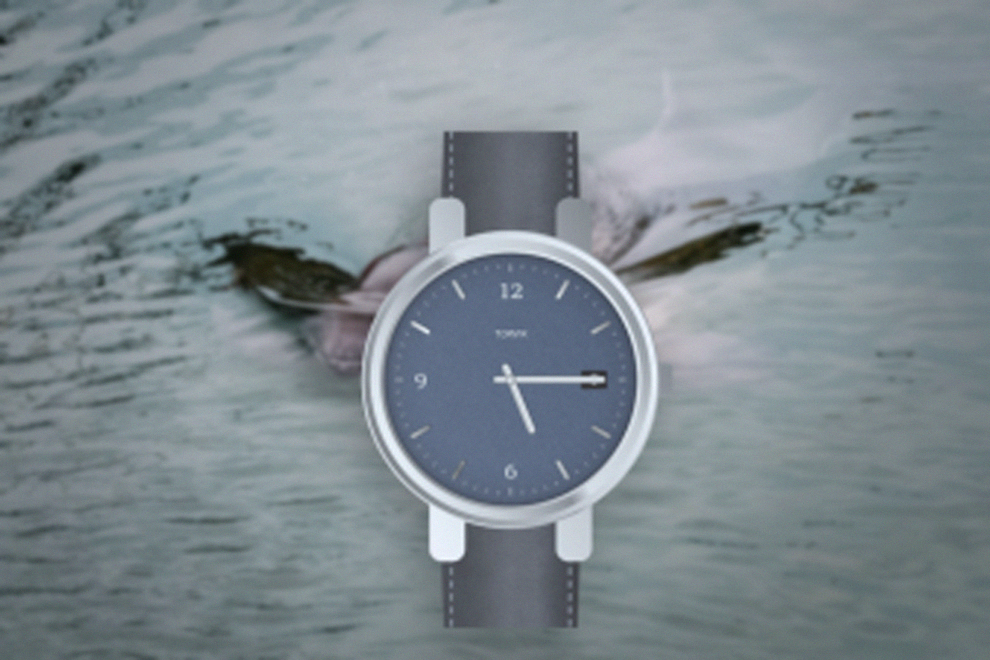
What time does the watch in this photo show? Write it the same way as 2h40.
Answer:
5h15
